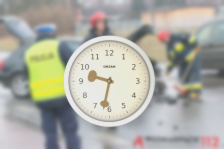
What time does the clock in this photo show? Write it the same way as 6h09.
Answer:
9h32
